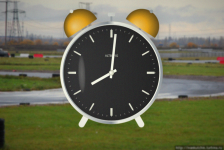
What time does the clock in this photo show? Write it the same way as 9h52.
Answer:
8h01
